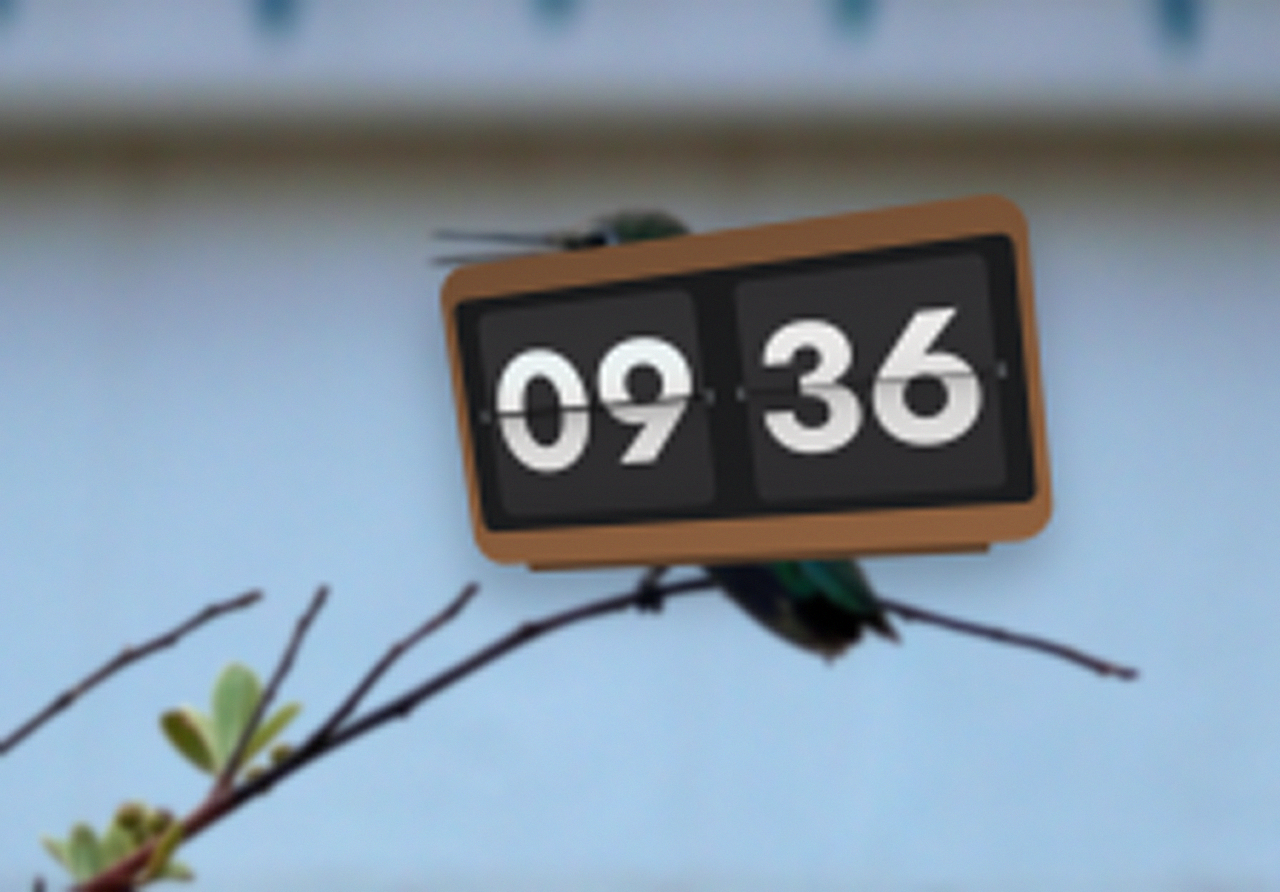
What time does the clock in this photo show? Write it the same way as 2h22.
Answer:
9h36
